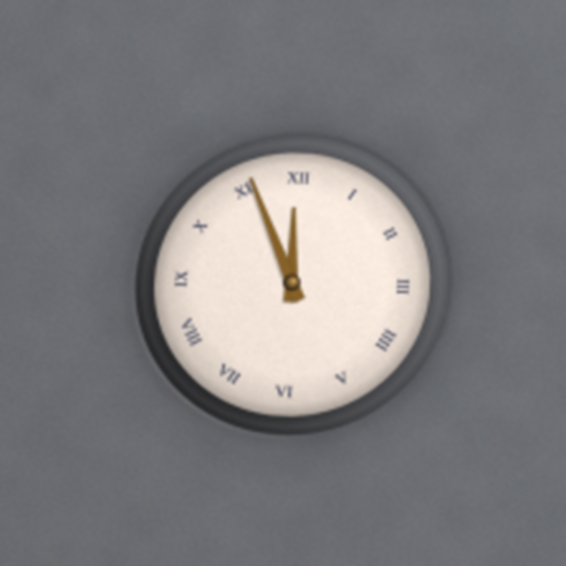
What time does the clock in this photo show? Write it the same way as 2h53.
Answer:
11h56
